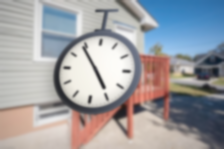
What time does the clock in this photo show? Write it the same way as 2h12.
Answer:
4h54
